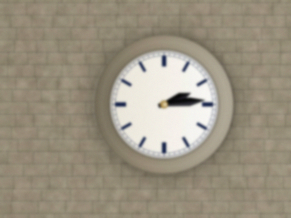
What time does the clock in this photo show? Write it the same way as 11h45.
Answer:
2h14
